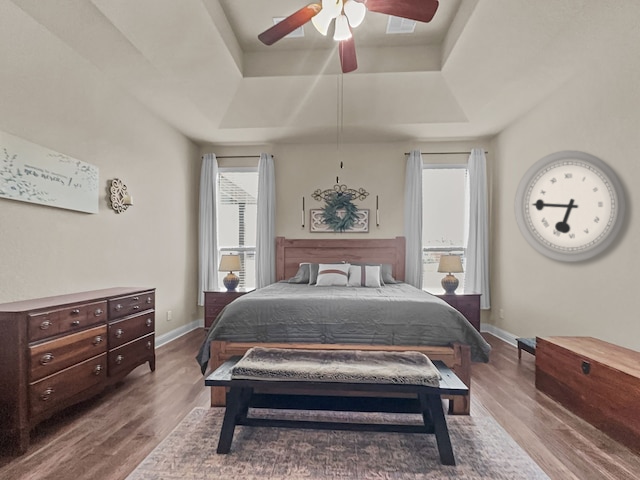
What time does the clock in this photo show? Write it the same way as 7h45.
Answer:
6h46
